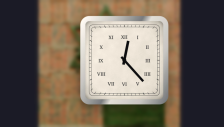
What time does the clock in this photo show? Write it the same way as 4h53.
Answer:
12h23
